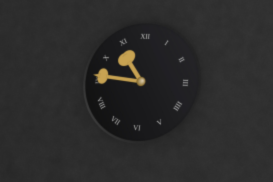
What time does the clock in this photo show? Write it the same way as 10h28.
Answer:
10h46
